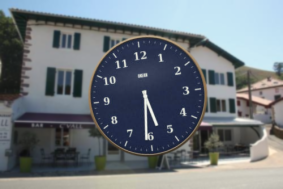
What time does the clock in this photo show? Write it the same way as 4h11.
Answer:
5h31
